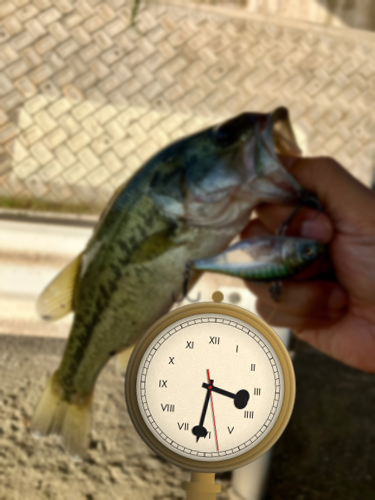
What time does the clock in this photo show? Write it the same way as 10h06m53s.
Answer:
3h31m28s
